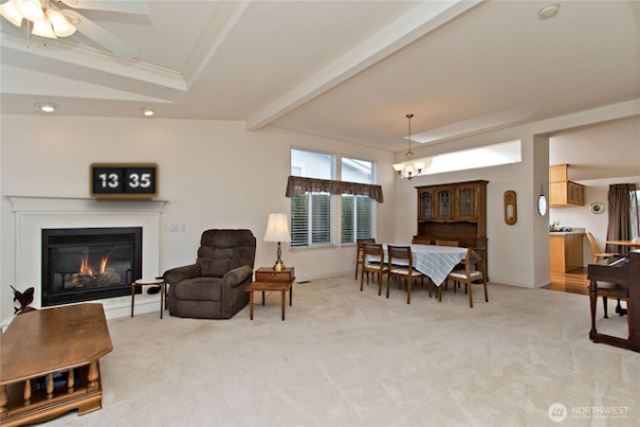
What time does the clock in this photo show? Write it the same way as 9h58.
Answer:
13h35
